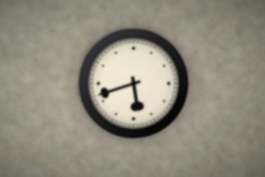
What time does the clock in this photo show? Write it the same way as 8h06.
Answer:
5h42
